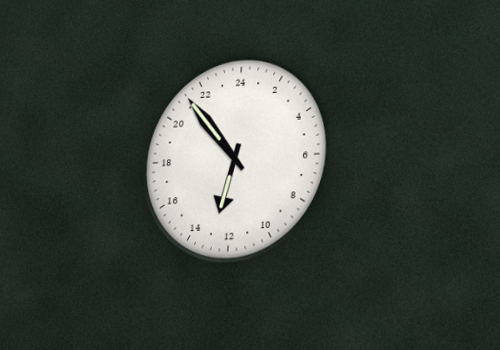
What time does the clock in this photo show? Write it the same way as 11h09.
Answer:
12h53
